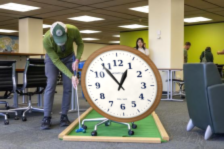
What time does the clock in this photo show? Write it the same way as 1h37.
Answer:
12h54
